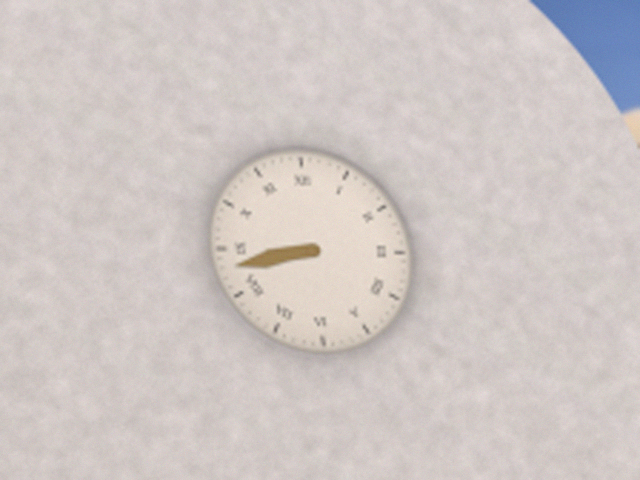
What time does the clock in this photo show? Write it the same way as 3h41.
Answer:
8h43
